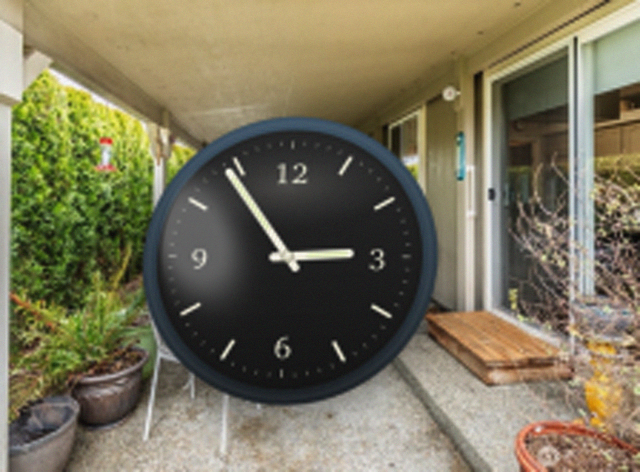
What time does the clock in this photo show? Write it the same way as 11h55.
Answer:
2h54
